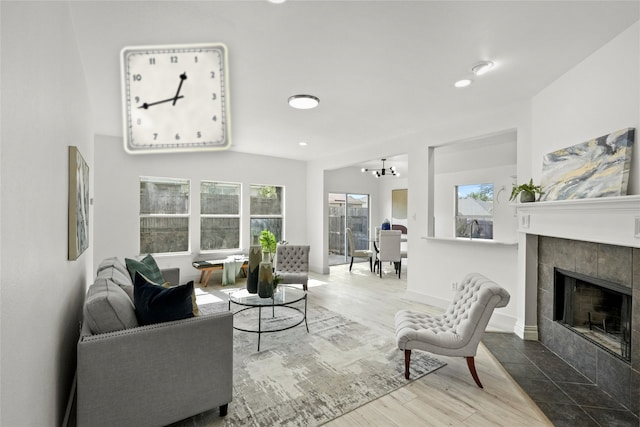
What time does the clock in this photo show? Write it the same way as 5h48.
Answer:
12h43
